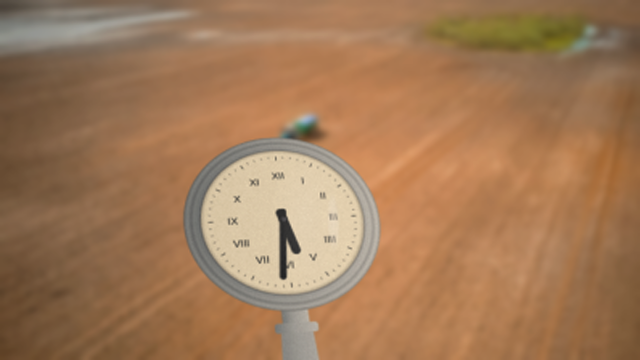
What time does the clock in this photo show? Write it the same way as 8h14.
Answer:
5h31
